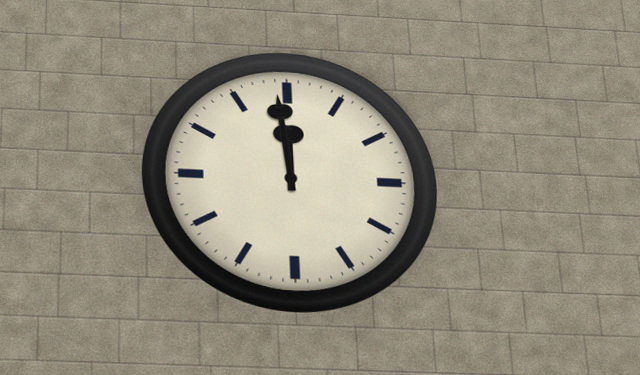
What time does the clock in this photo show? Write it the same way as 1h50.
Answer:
11h59
